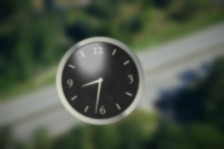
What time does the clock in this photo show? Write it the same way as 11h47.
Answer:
8h32
